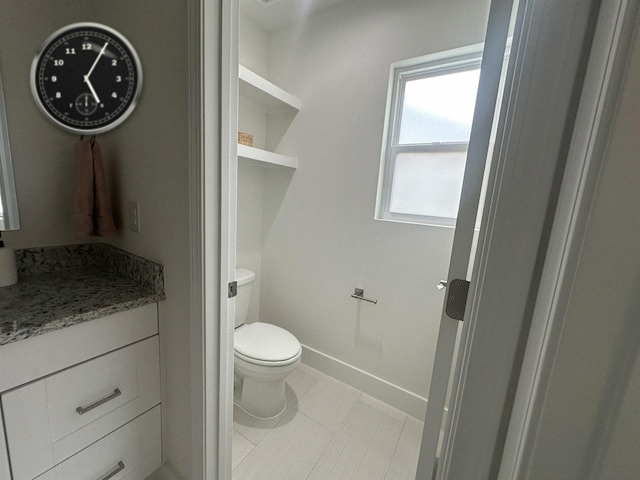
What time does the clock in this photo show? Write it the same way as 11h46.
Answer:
5h05
